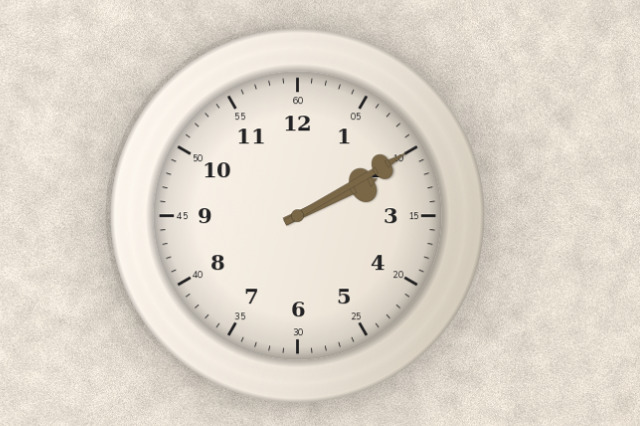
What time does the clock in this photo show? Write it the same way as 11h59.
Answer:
2h10
